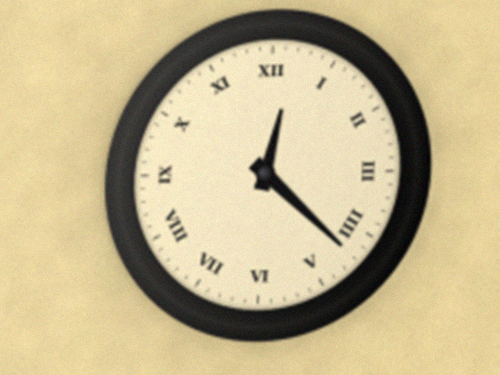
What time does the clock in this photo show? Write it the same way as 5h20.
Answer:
12h22
